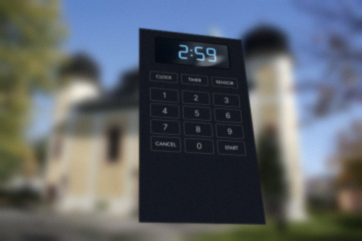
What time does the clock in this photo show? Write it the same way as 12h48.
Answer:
2h59
